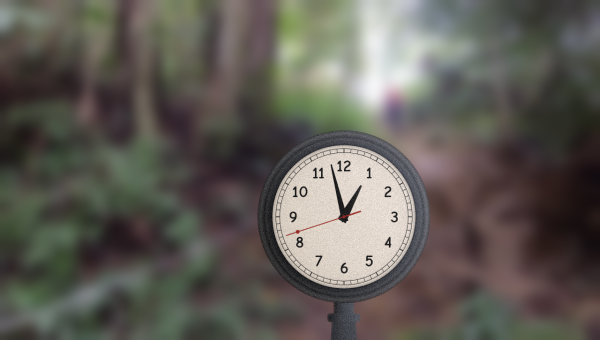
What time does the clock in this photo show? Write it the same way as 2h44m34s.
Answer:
12h57m42s
